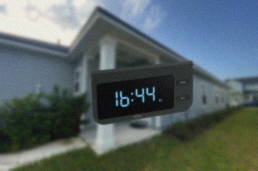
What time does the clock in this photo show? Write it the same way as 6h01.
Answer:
16h44
